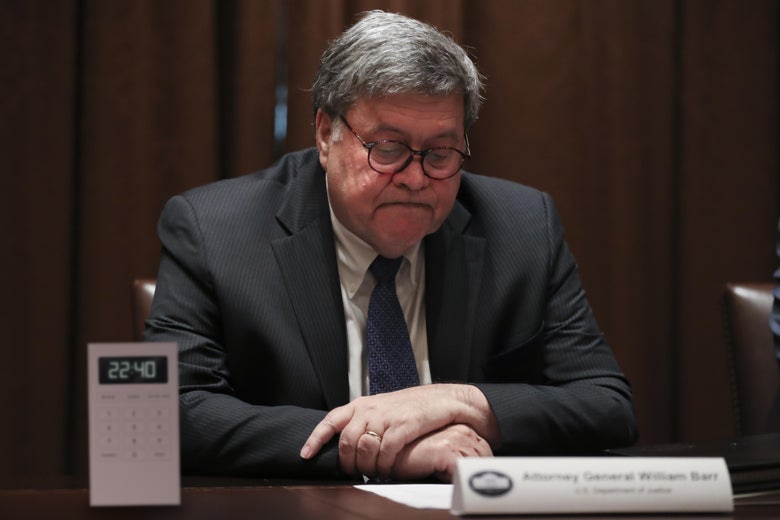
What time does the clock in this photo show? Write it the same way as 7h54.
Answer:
22h40
